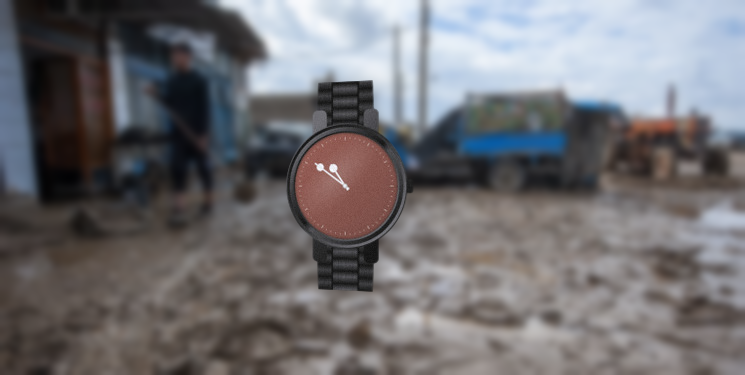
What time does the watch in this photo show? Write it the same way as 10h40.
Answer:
10h51
